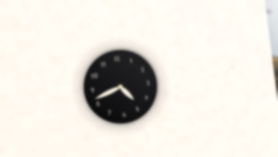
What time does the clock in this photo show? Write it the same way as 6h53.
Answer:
4h42
